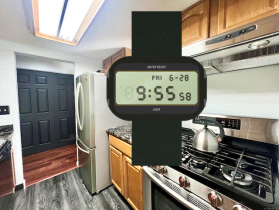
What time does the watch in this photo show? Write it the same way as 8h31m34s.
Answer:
9h55m58s
